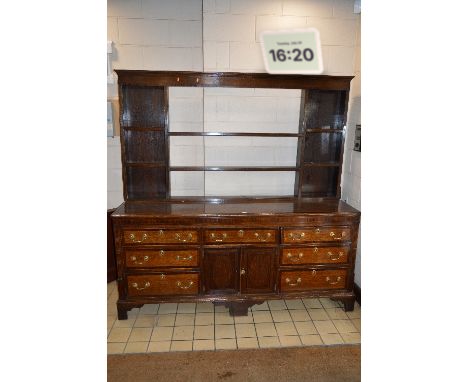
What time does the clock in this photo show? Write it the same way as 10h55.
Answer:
16h20
